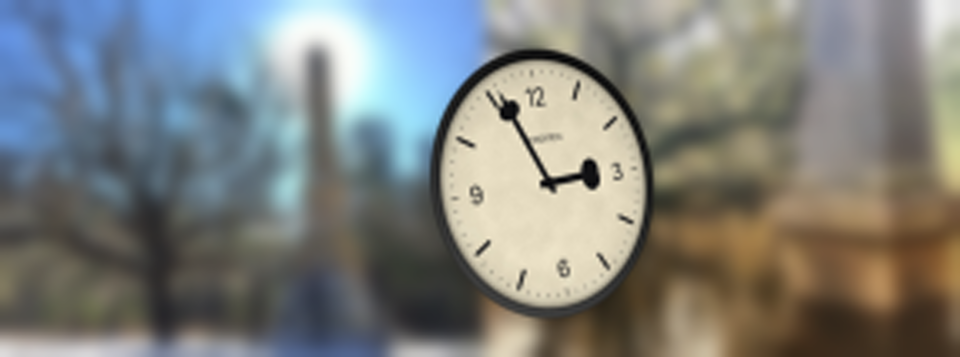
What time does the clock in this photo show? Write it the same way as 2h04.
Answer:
2h56
